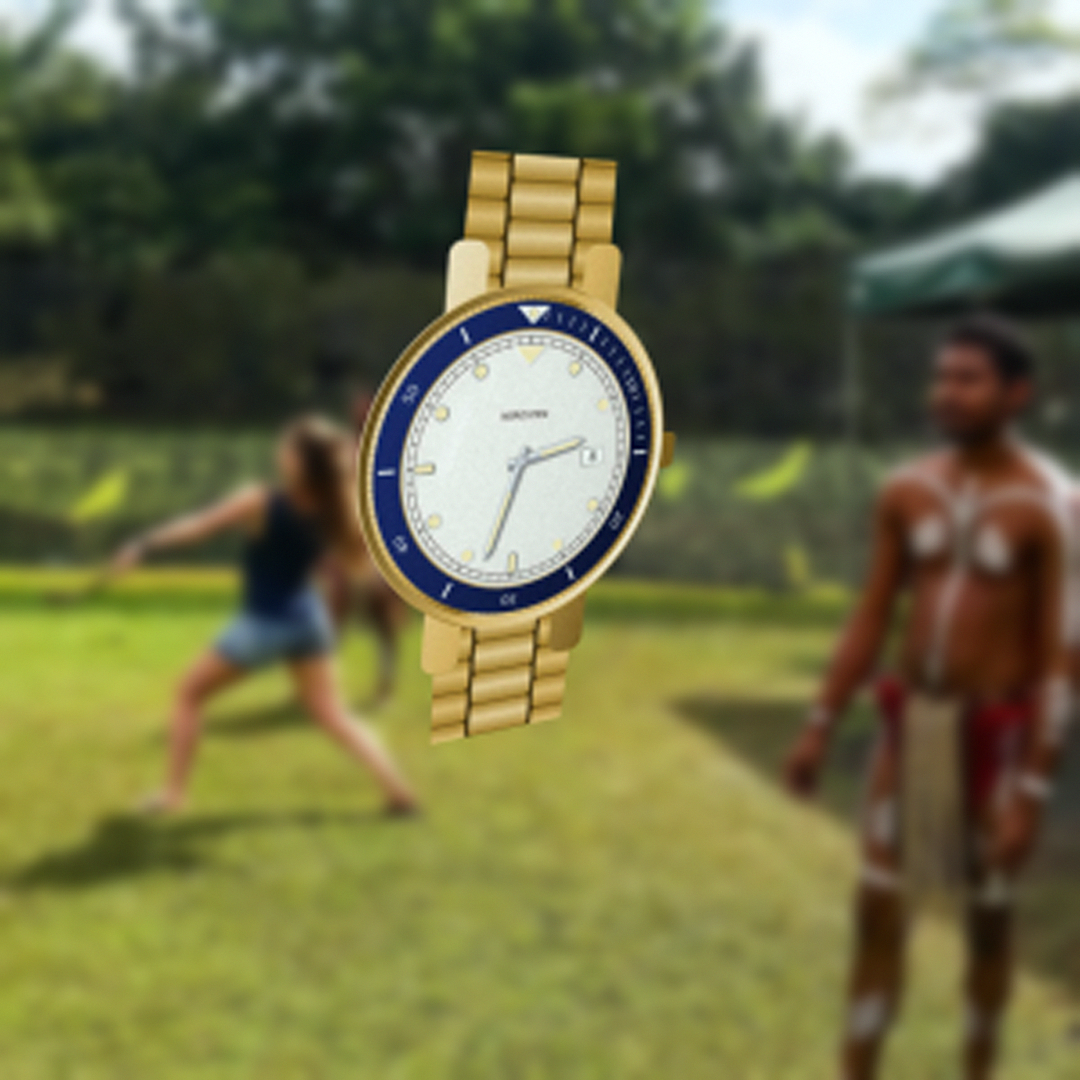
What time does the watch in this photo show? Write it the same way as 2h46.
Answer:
2h33
